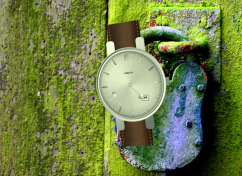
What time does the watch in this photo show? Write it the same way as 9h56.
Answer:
4h41
